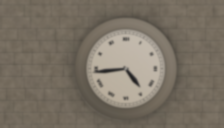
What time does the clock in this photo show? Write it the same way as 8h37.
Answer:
4h44
